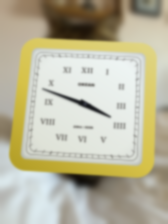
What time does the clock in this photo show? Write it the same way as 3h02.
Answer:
3h48
